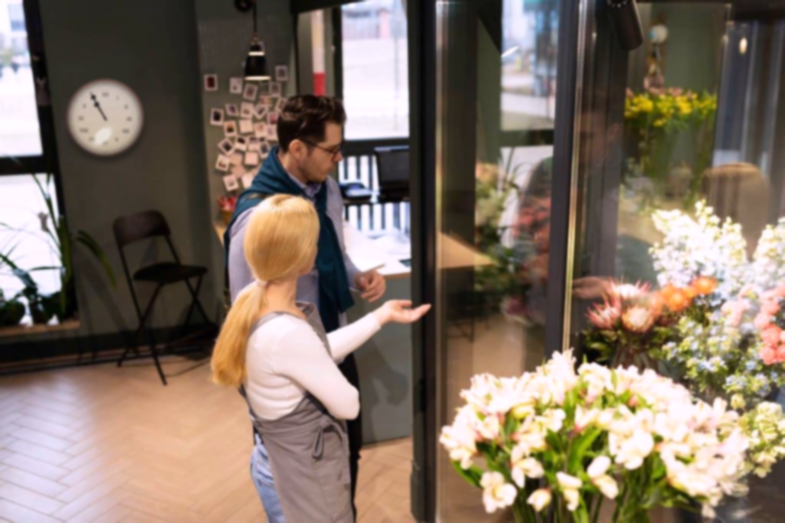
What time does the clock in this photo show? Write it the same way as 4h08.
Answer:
10h55
